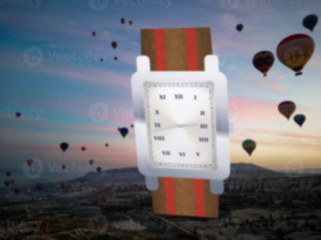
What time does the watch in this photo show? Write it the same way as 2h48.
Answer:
2h43
